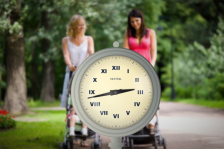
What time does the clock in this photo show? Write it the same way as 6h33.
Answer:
2h43
